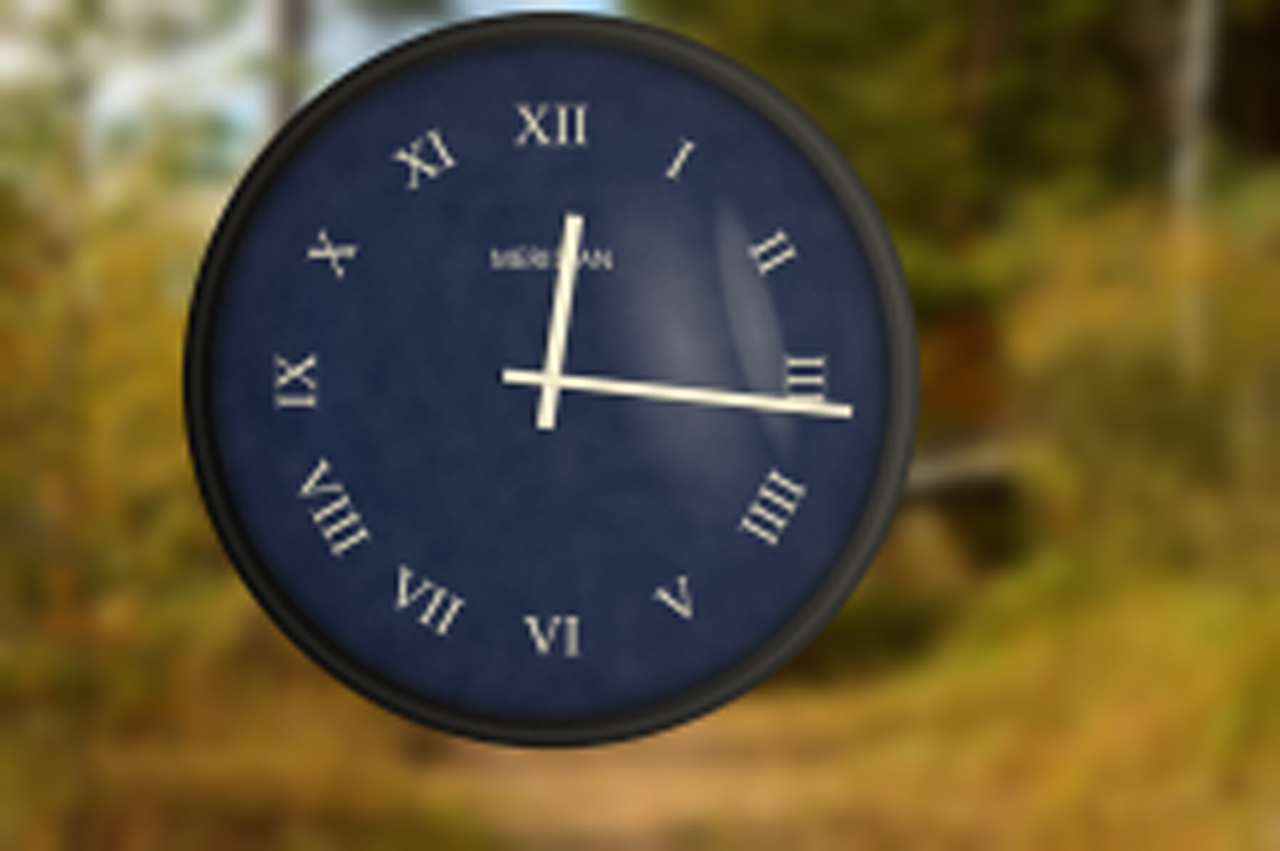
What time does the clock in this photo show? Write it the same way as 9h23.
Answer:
12h16
